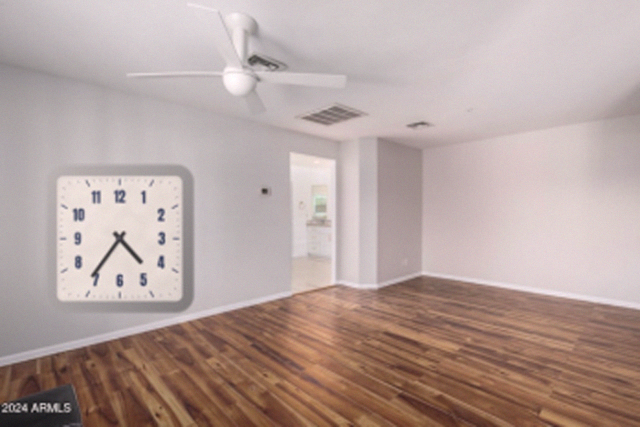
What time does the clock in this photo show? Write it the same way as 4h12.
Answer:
4h36
